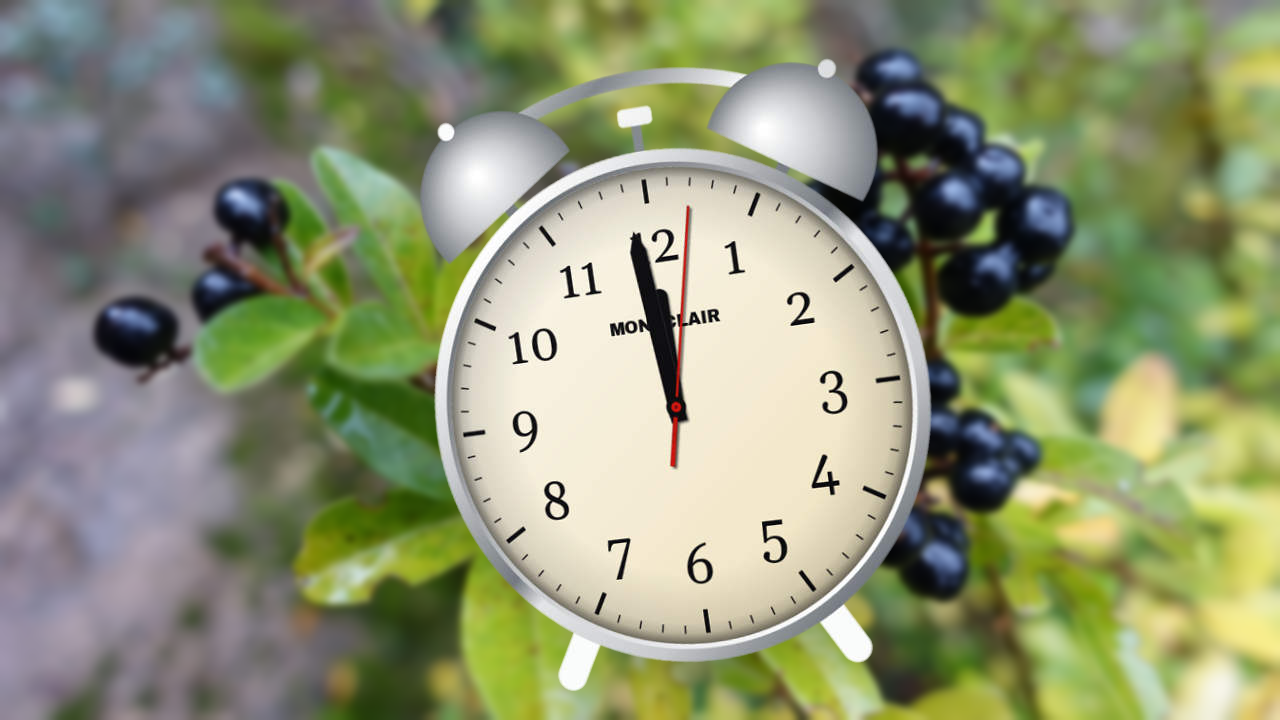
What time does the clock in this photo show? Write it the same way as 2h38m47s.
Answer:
11h59m02s
